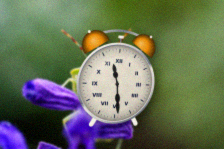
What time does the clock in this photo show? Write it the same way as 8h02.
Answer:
11h29
